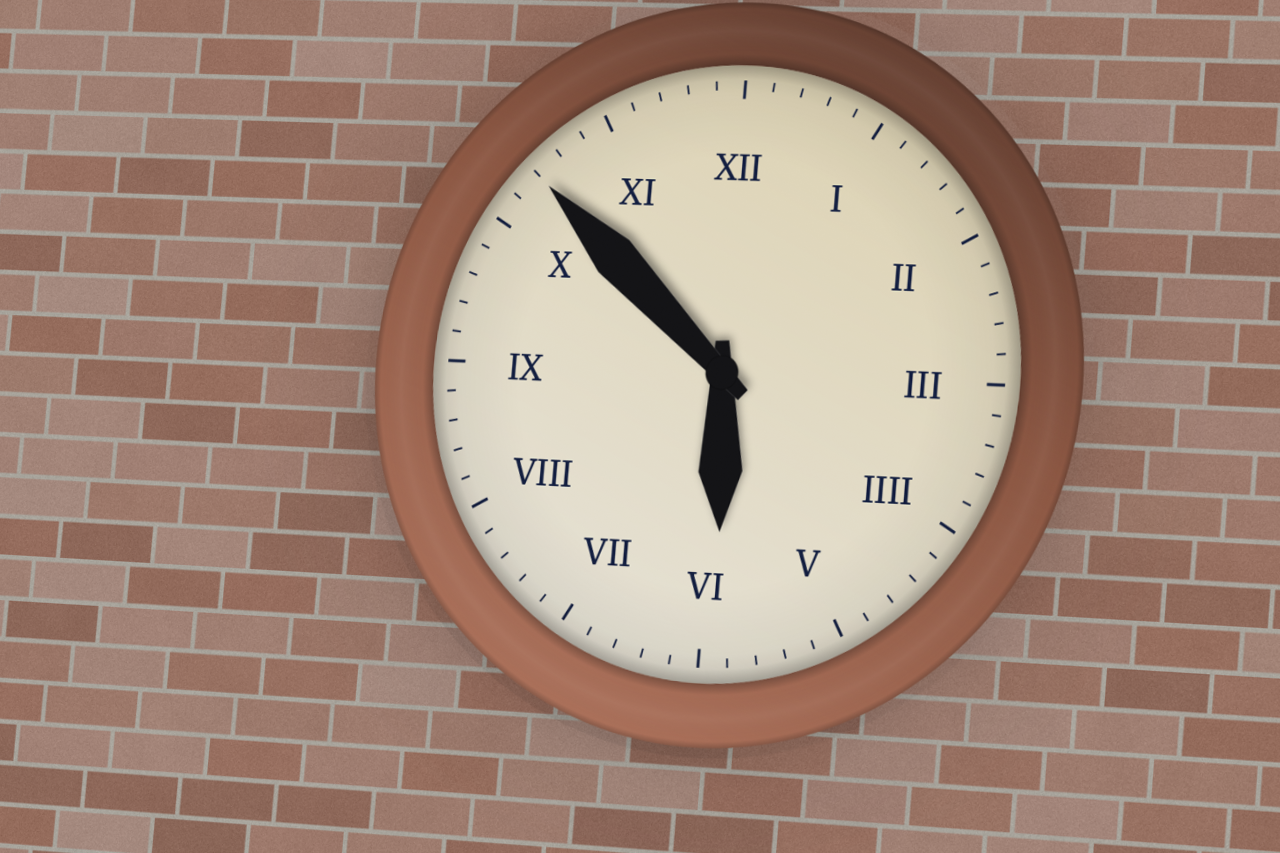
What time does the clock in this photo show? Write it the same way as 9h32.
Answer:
5h52
